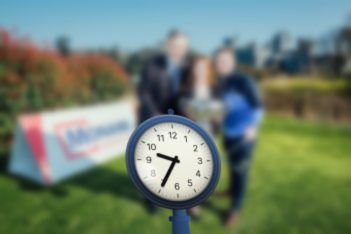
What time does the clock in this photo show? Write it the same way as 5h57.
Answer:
9h35
